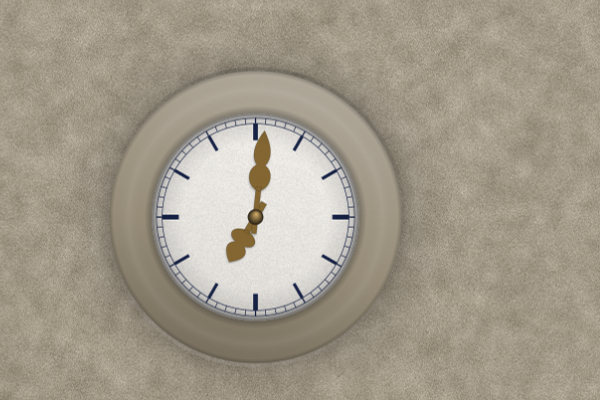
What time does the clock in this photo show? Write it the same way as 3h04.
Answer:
7h01
